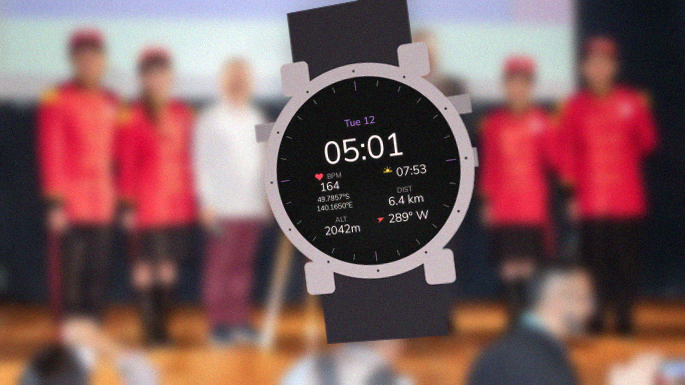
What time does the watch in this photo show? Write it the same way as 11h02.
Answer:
5h01
